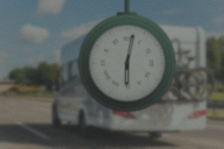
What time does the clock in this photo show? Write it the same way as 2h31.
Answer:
6h02
